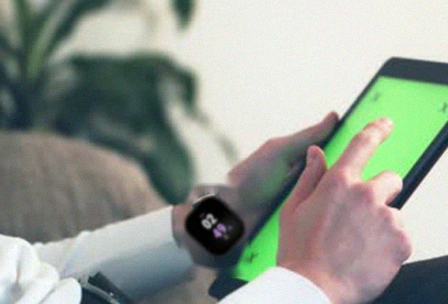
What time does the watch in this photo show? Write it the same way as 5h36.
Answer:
2h49
